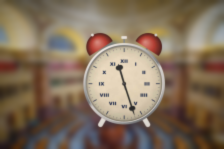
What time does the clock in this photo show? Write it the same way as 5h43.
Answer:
11h27
